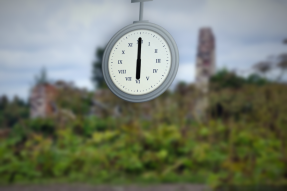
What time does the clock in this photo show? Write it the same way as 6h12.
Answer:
6h00
